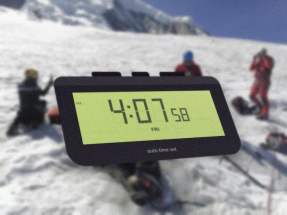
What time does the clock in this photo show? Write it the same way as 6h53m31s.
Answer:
4h07m58s
